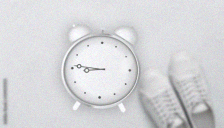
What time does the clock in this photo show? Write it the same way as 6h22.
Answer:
8h46
